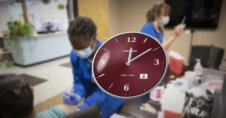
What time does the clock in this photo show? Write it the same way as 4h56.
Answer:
12h09
